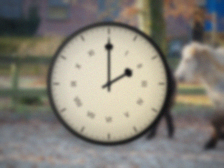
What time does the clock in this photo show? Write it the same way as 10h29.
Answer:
2h00
